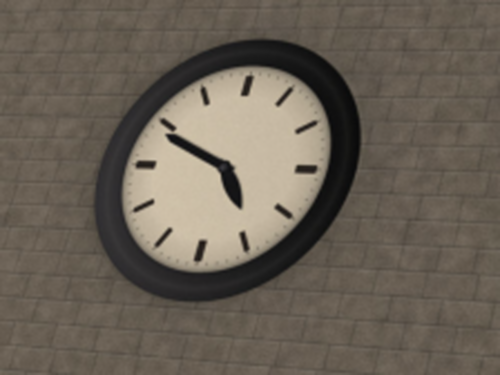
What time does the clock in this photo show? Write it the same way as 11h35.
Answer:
4h49
